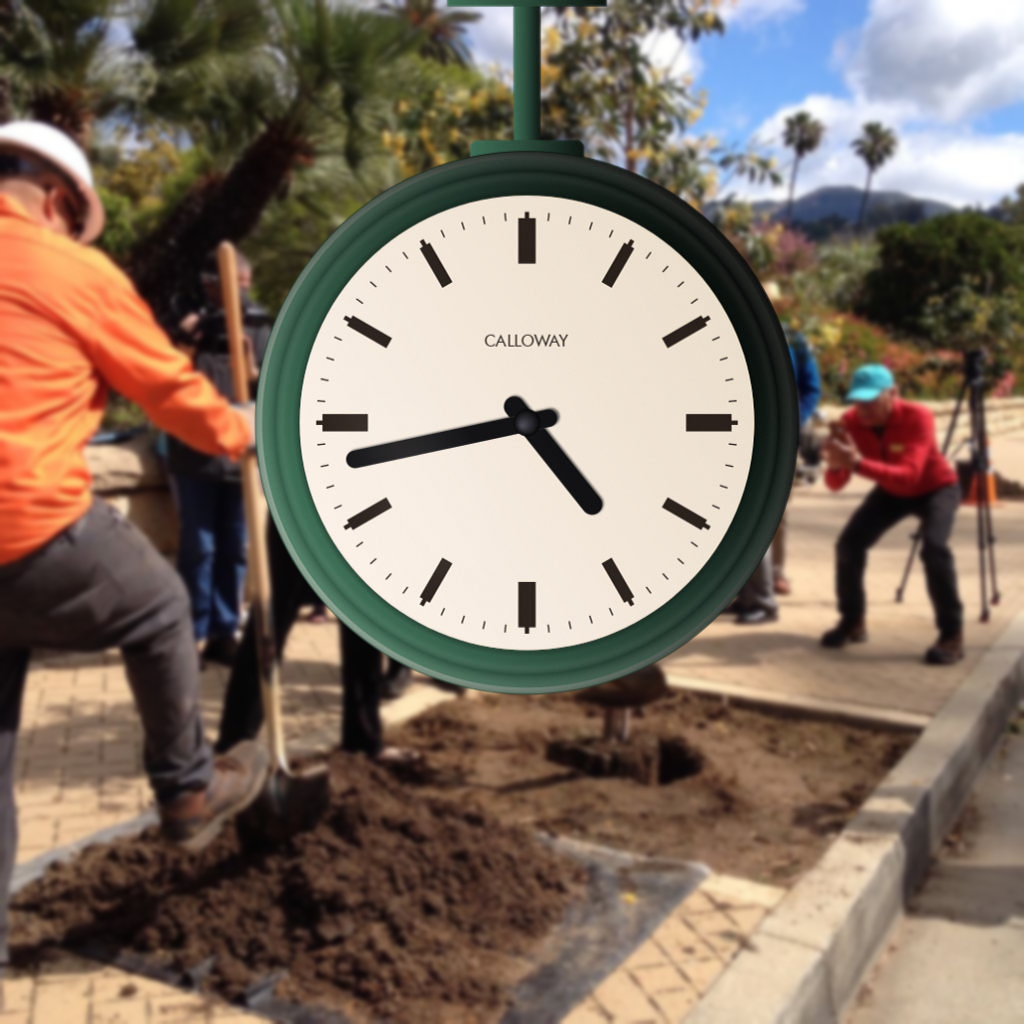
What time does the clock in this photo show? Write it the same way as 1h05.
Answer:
4h43
